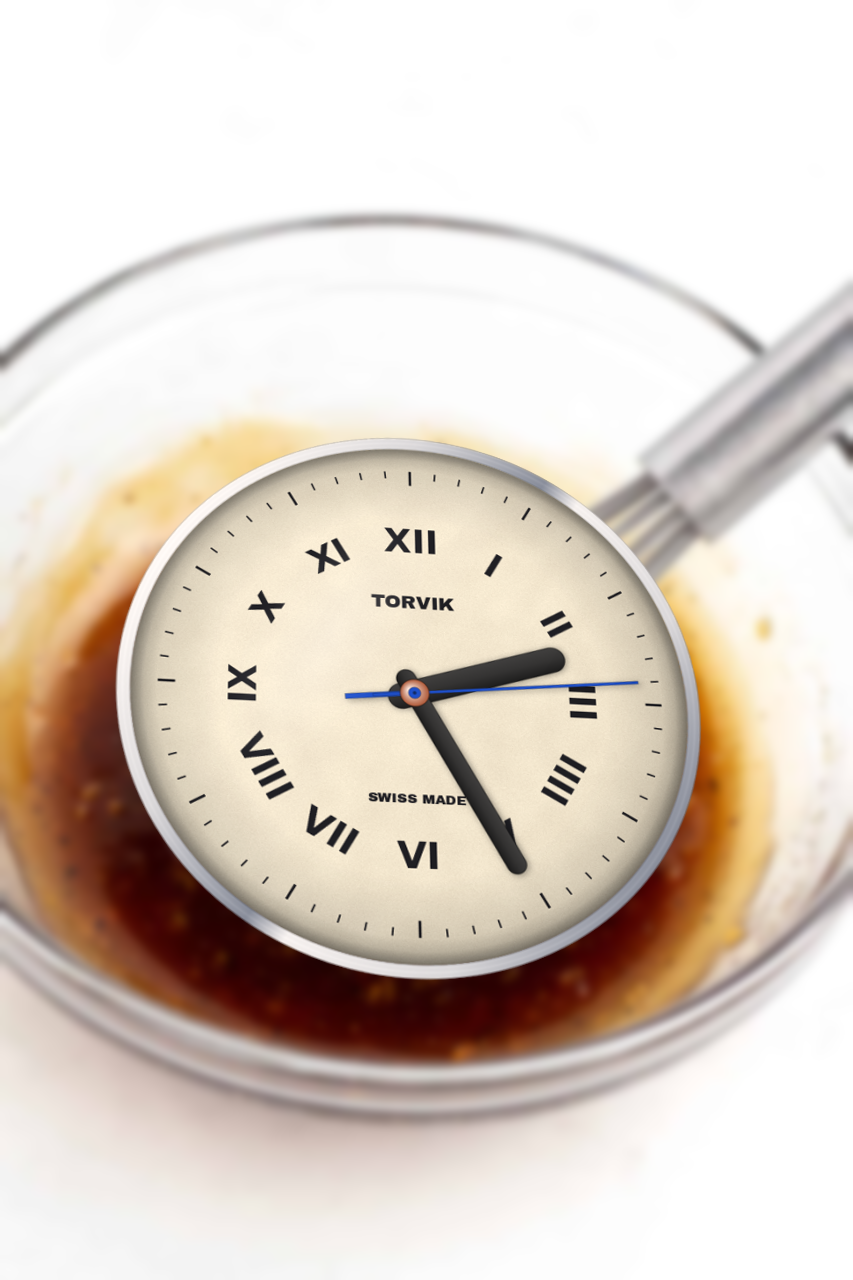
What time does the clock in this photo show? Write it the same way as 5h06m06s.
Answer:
2h25m14s
